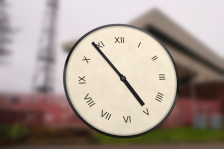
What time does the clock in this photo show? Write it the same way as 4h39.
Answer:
4h54
